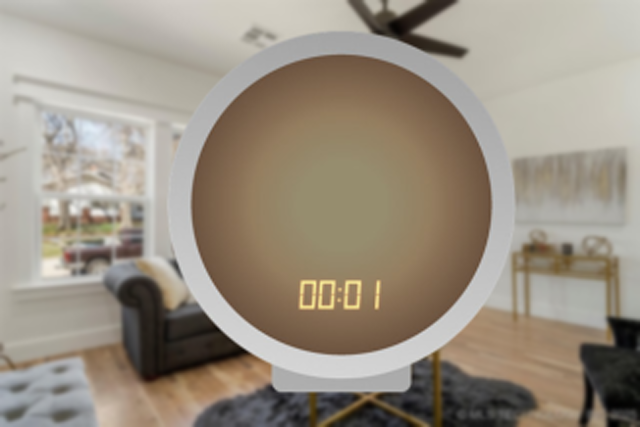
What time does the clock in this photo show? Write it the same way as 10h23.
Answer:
0h01
